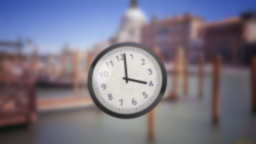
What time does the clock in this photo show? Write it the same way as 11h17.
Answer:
4h02
